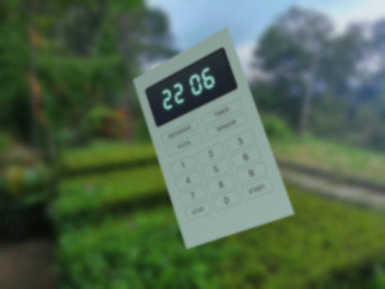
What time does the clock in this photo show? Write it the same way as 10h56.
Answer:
22h06
